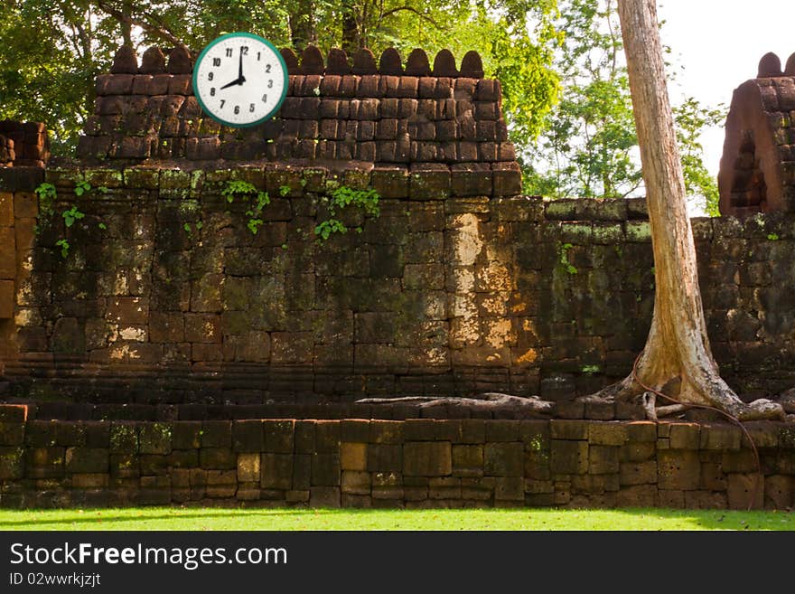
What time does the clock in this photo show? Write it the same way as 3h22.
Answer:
7h59
